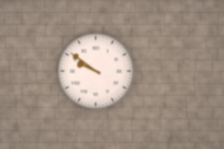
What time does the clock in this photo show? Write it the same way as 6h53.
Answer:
9h51
